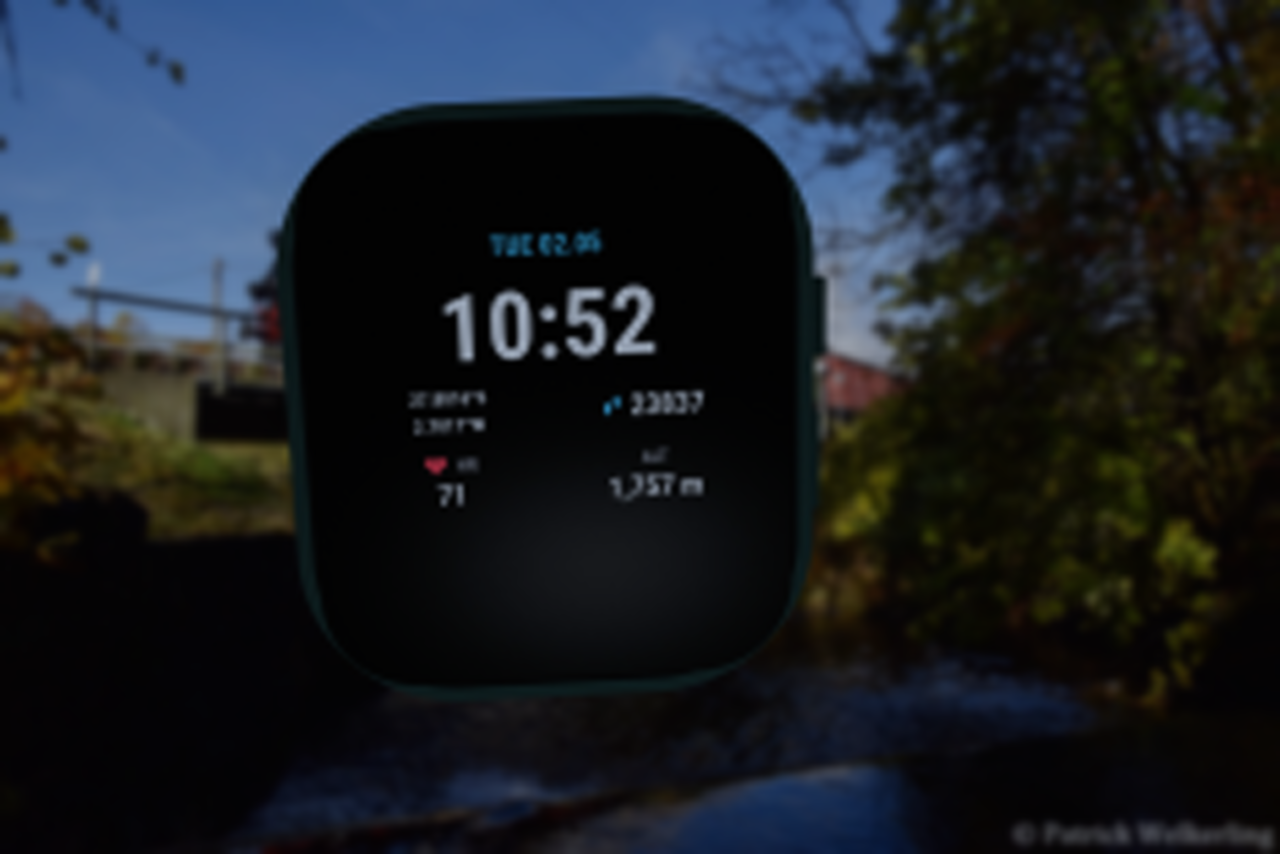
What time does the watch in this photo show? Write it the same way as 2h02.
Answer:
10h52
